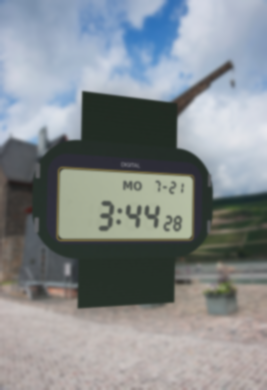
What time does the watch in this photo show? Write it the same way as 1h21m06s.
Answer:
3h44m28s
